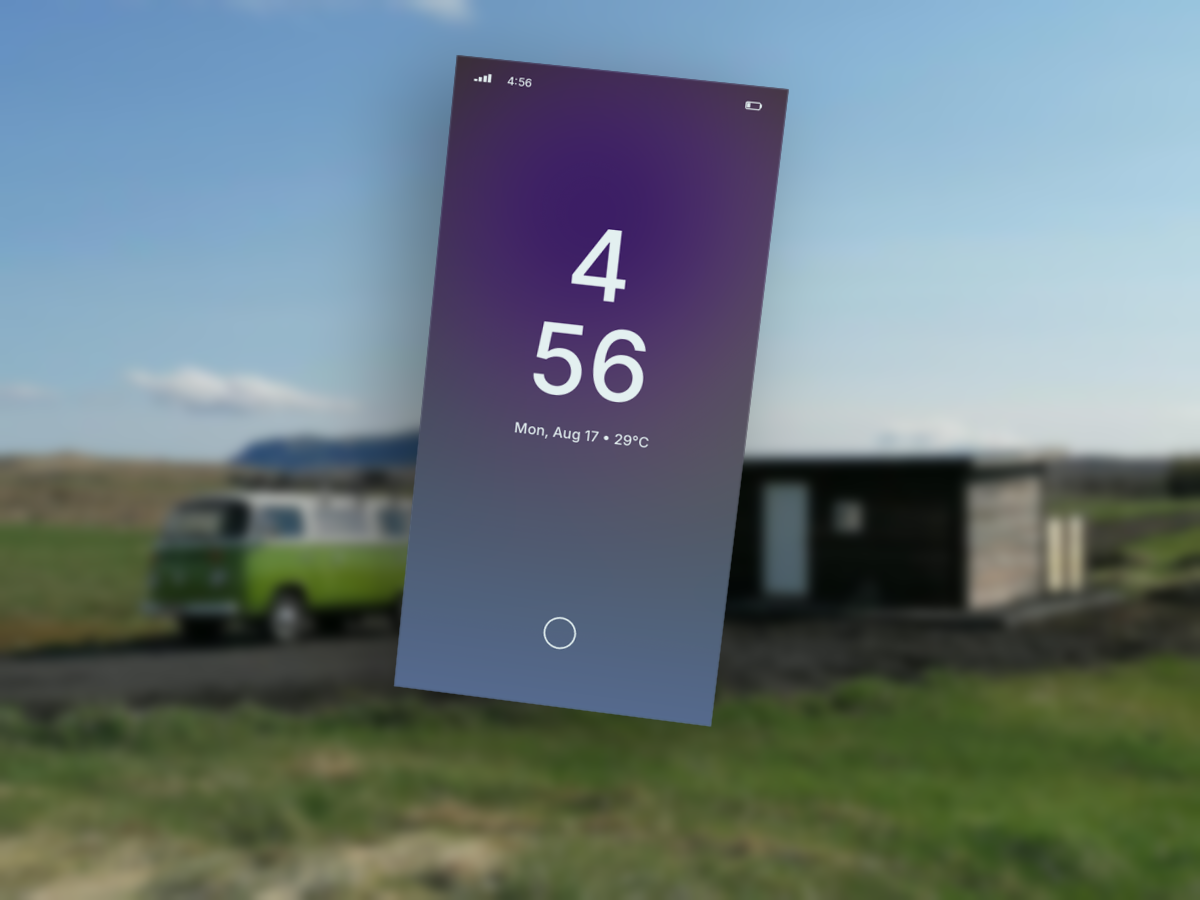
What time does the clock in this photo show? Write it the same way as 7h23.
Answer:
4h56
